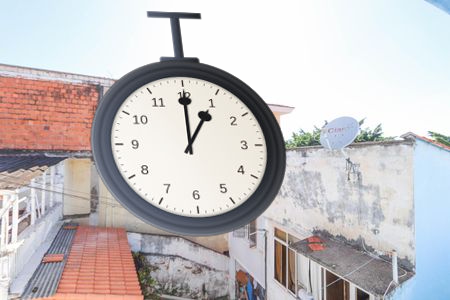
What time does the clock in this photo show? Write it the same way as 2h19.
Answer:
1h00
